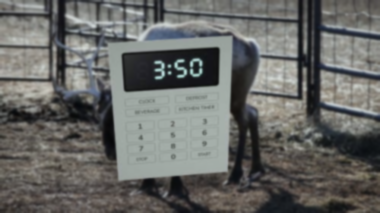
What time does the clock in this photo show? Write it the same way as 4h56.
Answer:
3h50
